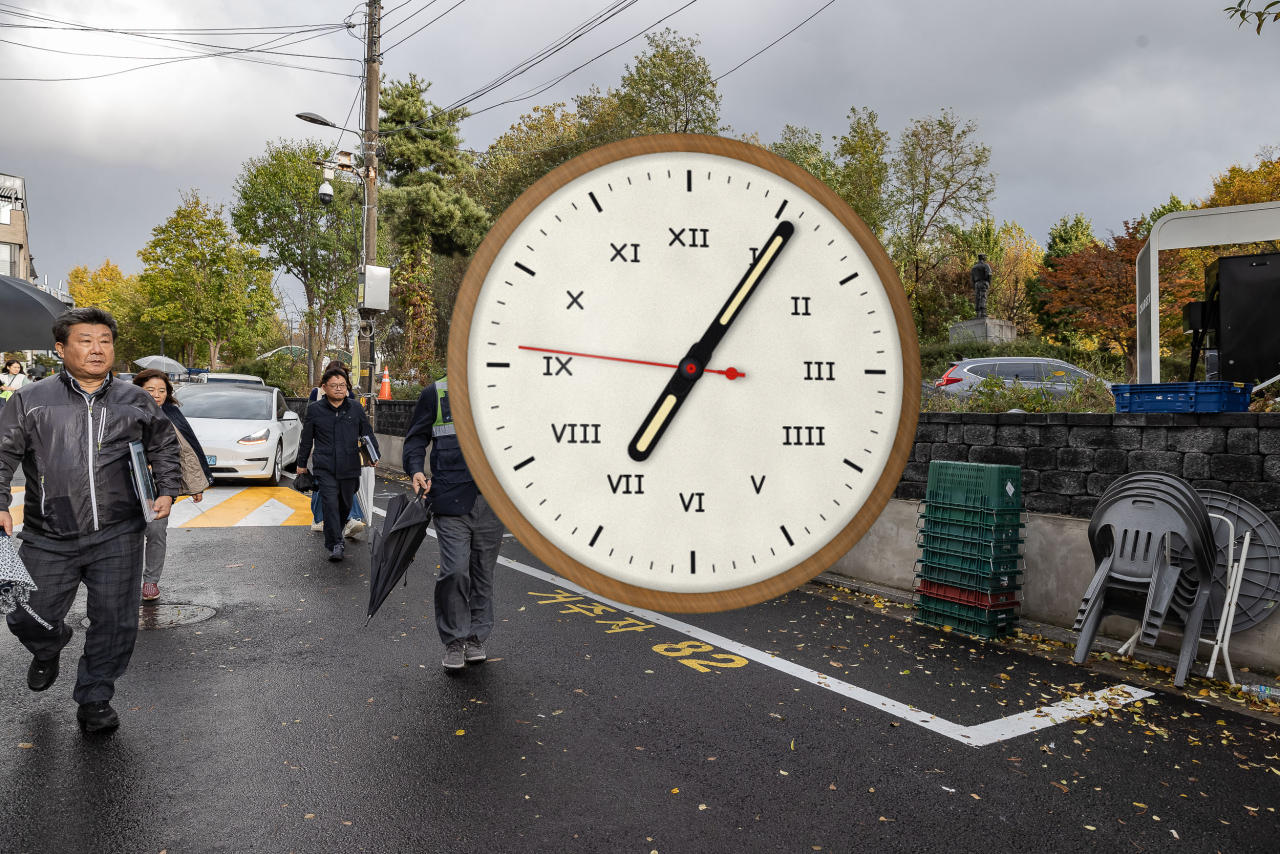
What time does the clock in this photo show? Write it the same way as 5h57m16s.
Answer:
7h05m46s
